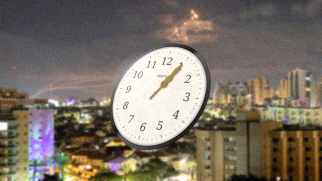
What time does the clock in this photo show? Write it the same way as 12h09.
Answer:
1h05
